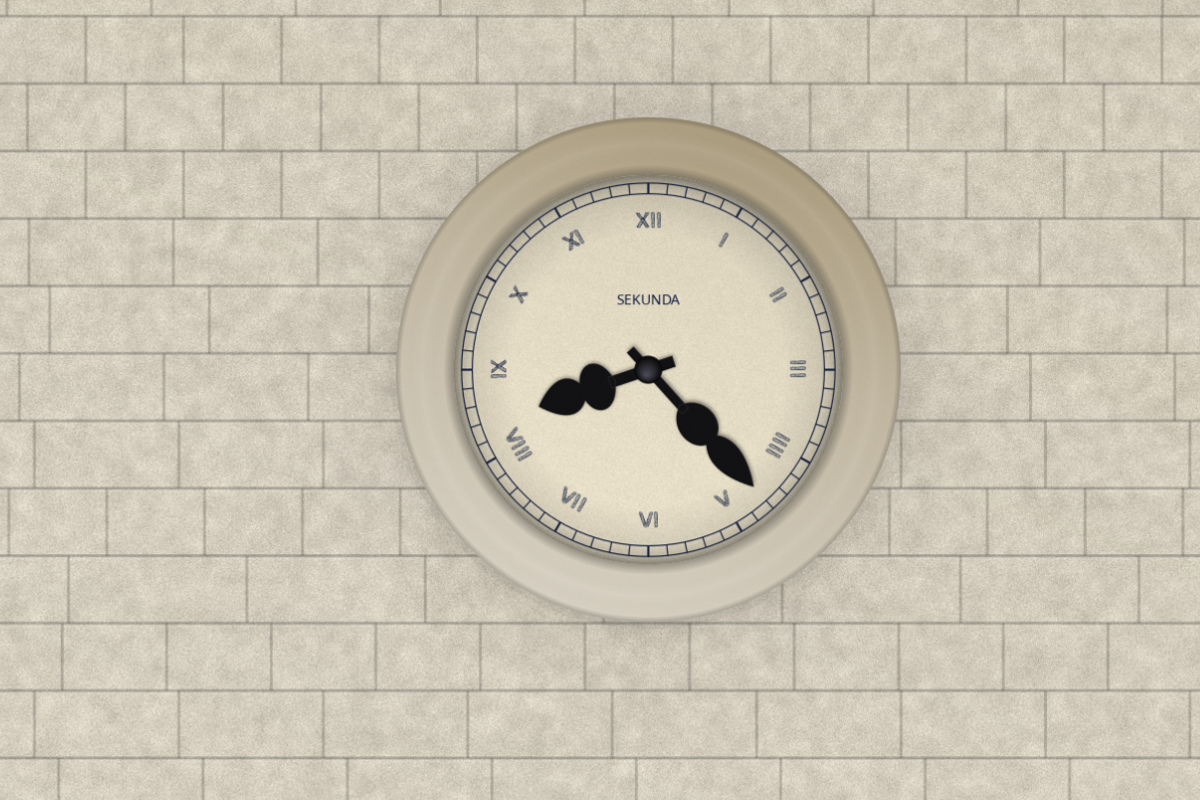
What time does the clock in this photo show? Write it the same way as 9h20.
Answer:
8h23
